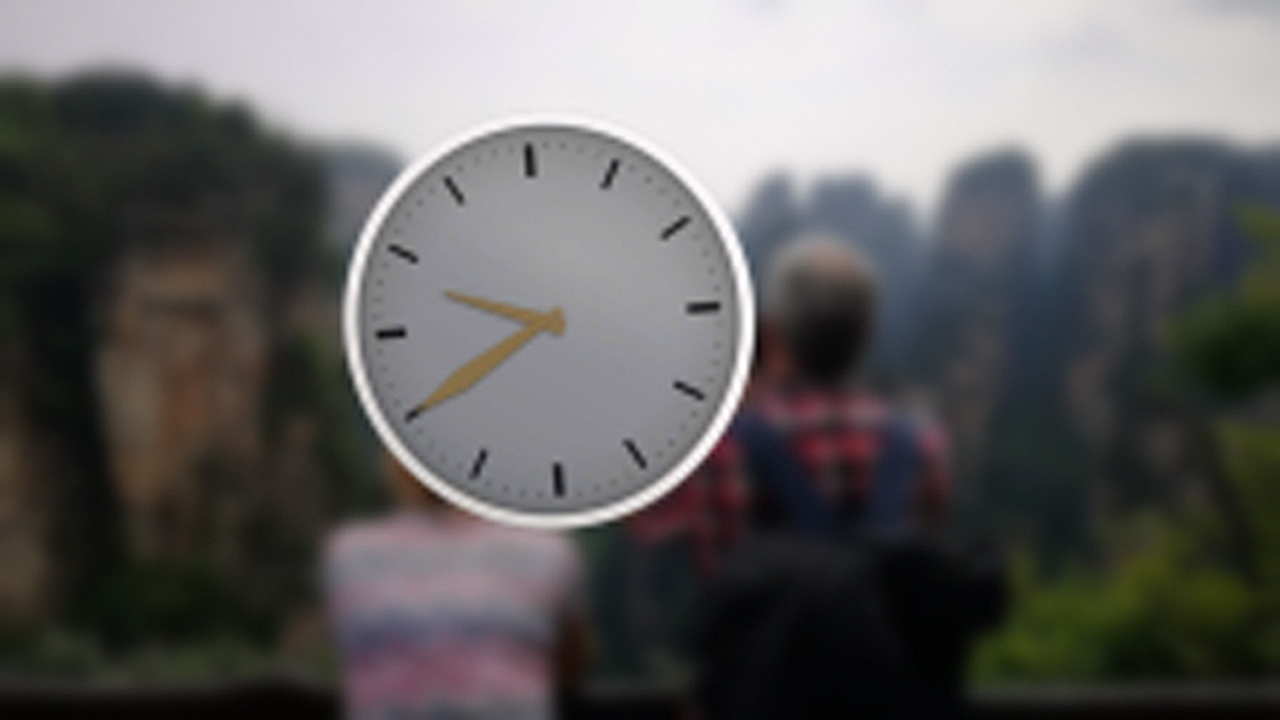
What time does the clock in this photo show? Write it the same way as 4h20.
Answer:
9h40
